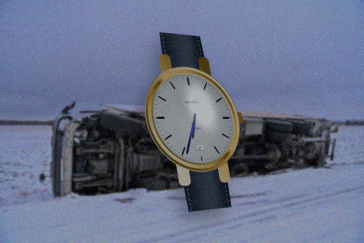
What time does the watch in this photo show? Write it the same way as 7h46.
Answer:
6h34
